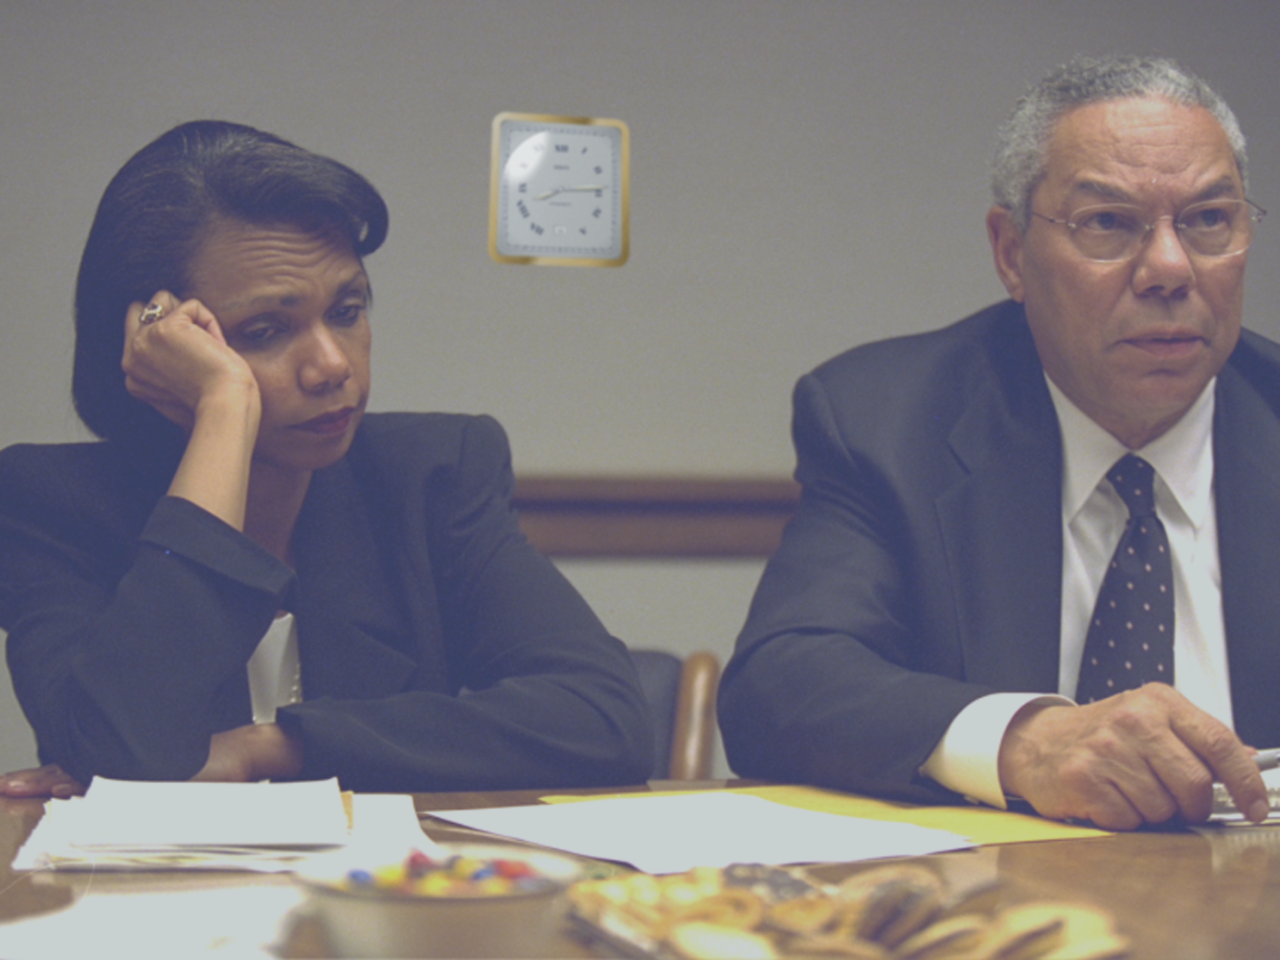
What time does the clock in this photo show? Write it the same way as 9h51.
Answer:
8h14
